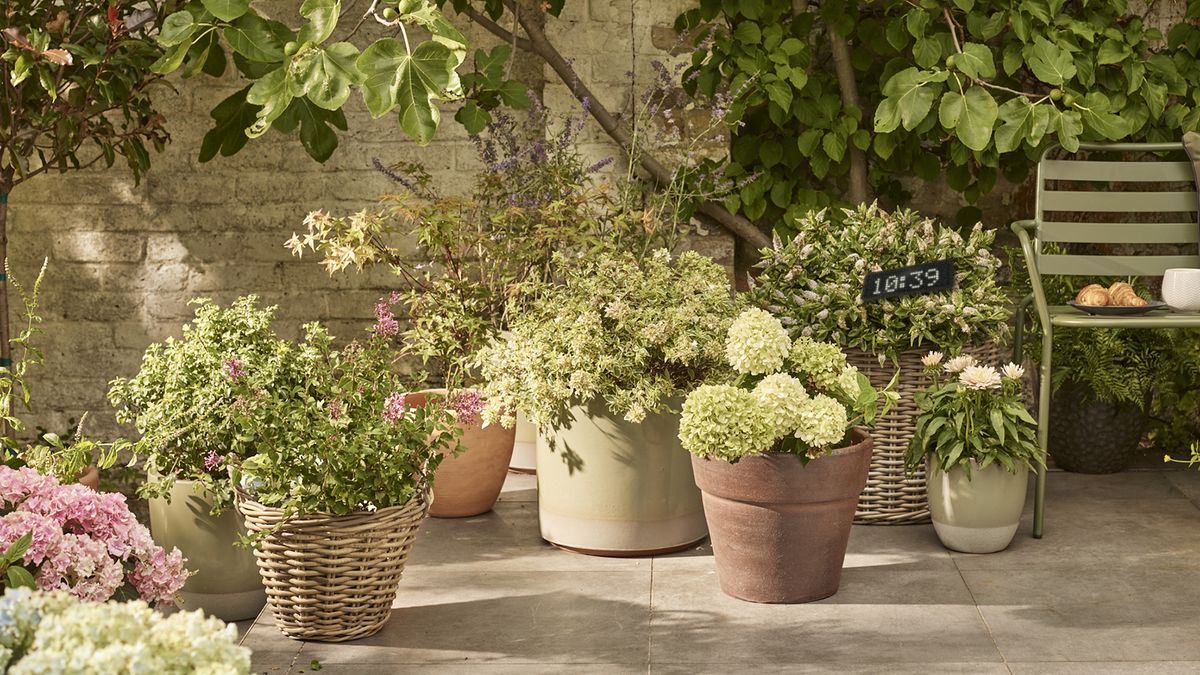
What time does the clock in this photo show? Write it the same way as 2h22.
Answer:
10h39
